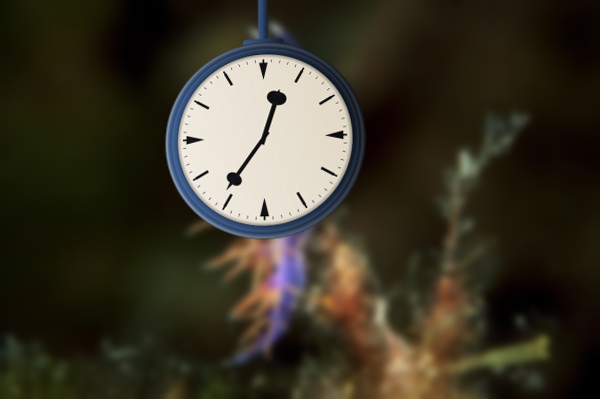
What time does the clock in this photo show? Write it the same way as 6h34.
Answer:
12h36
